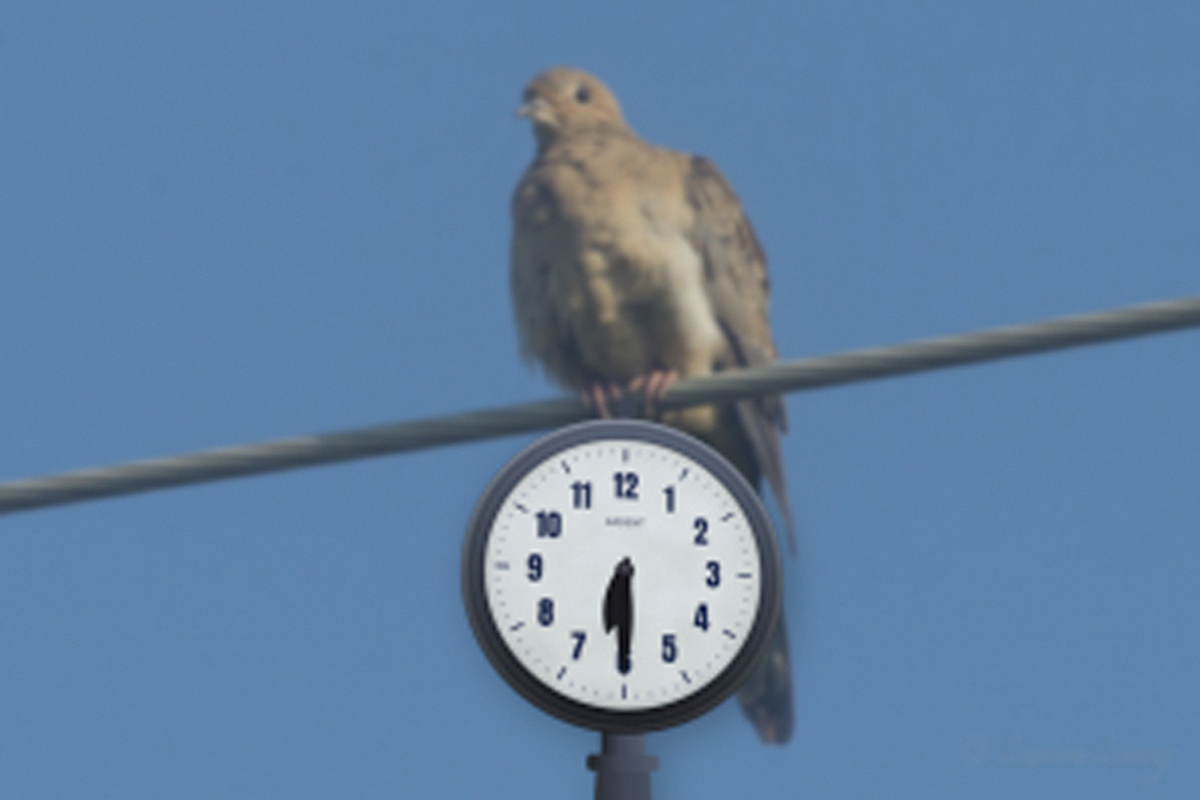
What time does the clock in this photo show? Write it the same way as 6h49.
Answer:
6h30
